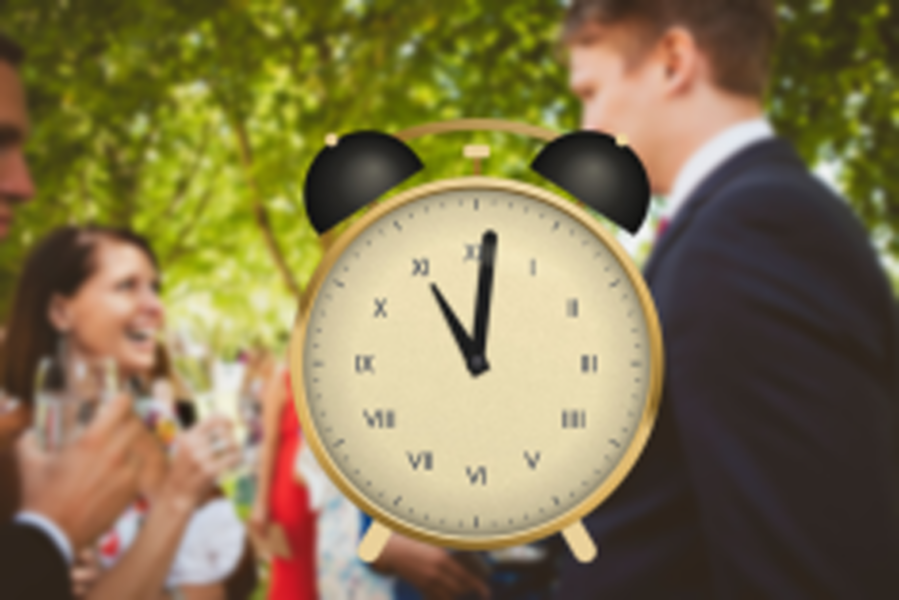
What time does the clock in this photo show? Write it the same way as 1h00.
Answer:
11h01
